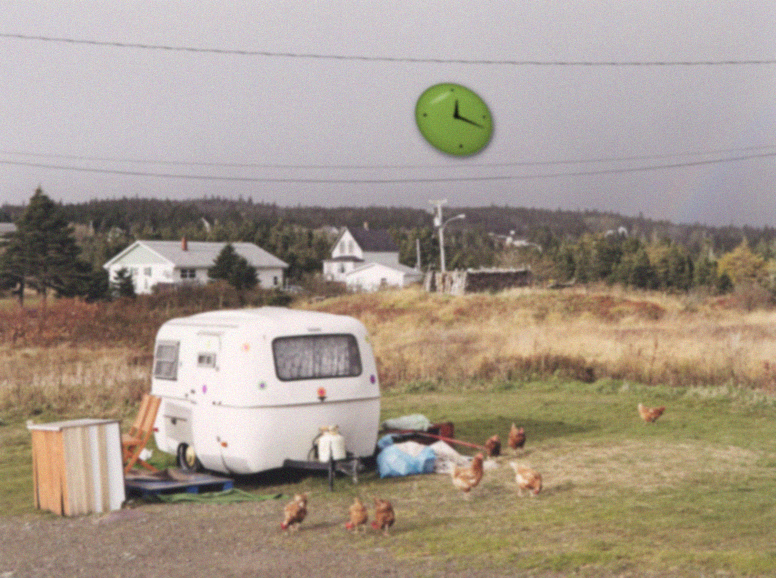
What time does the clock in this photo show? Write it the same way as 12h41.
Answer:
12h19
